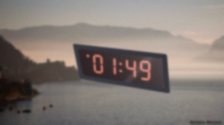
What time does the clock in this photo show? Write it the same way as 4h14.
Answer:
1h49
